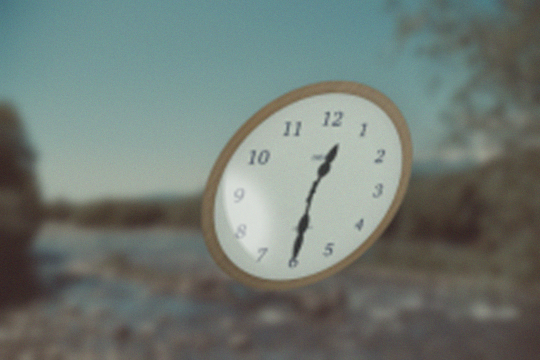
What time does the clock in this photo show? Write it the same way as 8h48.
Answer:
12h30
